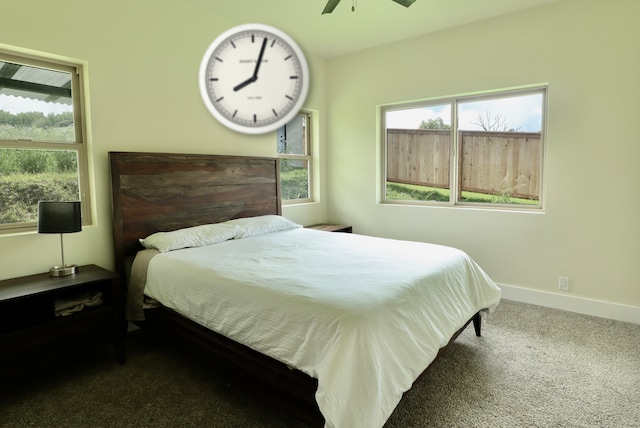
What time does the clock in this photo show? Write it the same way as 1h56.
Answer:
8h03
